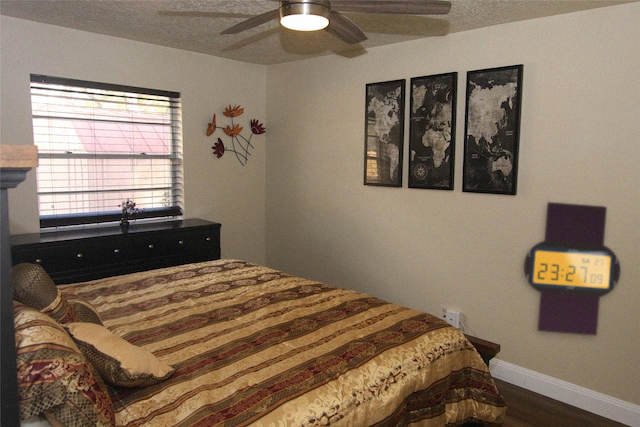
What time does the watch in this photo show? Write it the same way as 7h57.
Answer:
23h27
